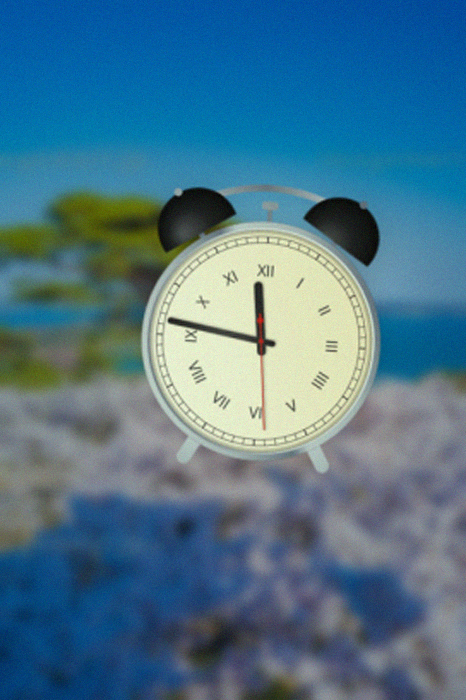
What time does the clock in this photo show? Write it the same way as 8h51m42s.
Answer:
11h46m29s
